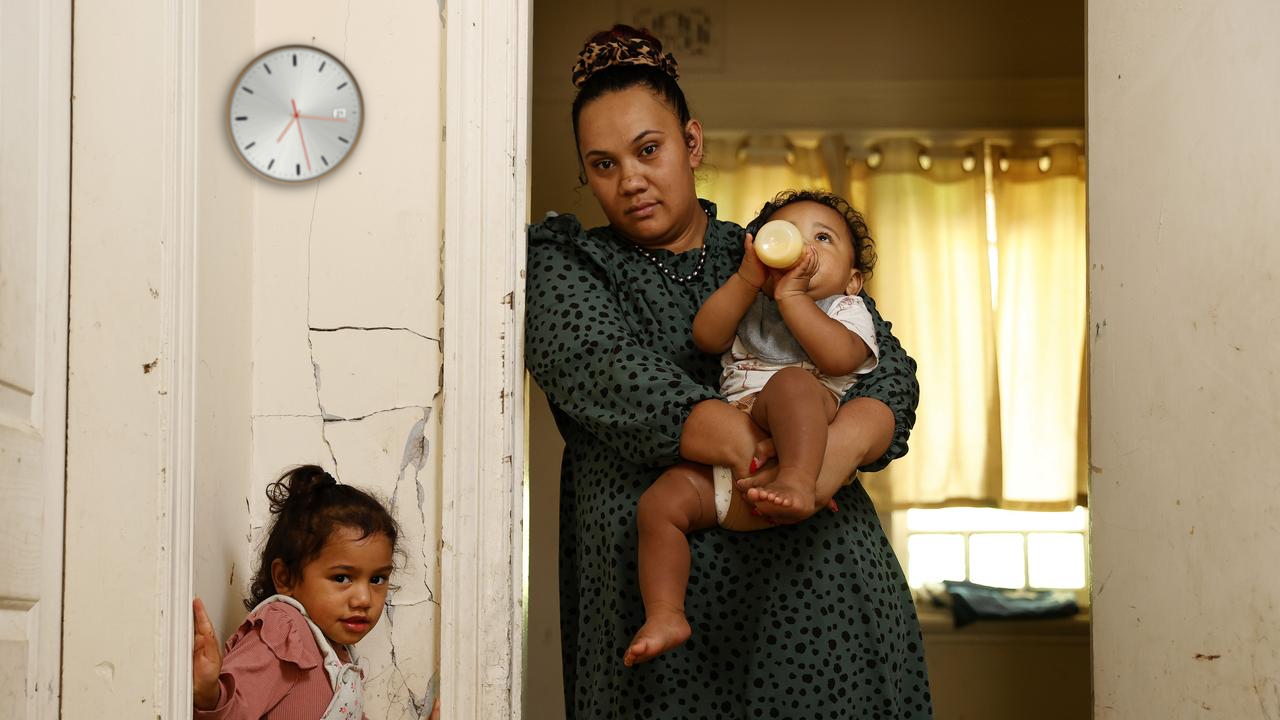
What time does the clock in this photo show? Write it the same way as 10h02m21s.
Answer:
7h16m28s
